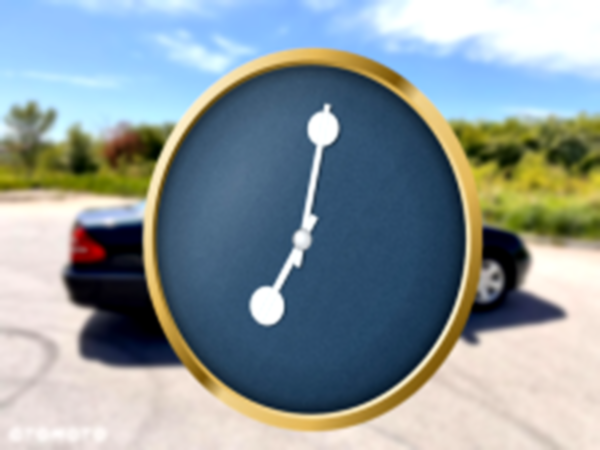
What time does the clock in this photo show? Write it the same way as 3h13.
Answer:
7h02
